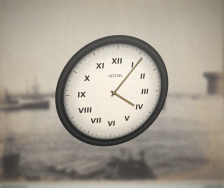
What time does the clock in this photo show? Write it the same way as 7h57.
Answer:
4h06
